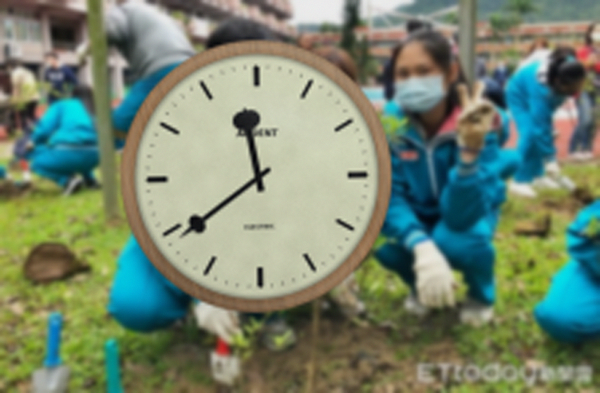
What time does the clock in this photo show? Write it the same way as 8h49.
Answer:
11h39
